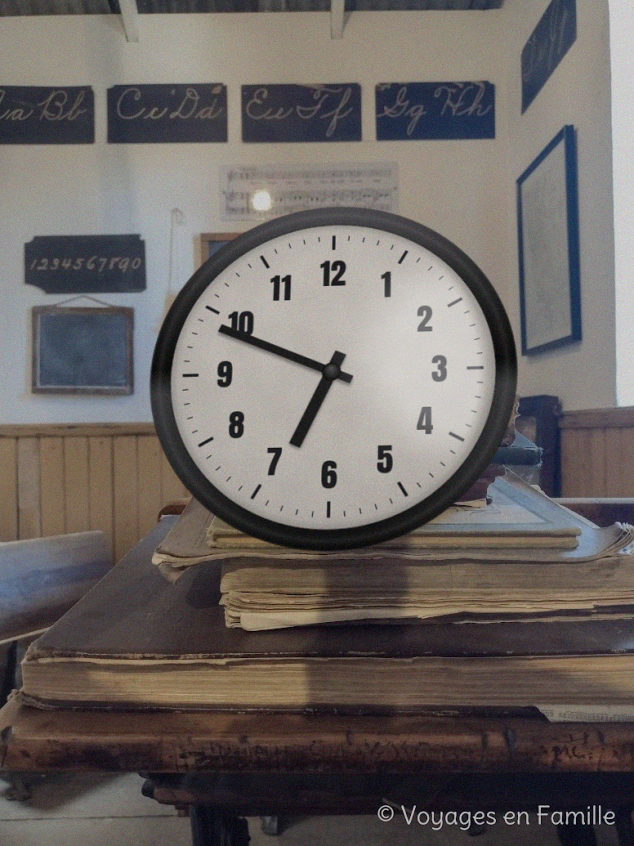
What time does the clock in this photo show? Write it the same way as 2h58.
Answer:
6h49
